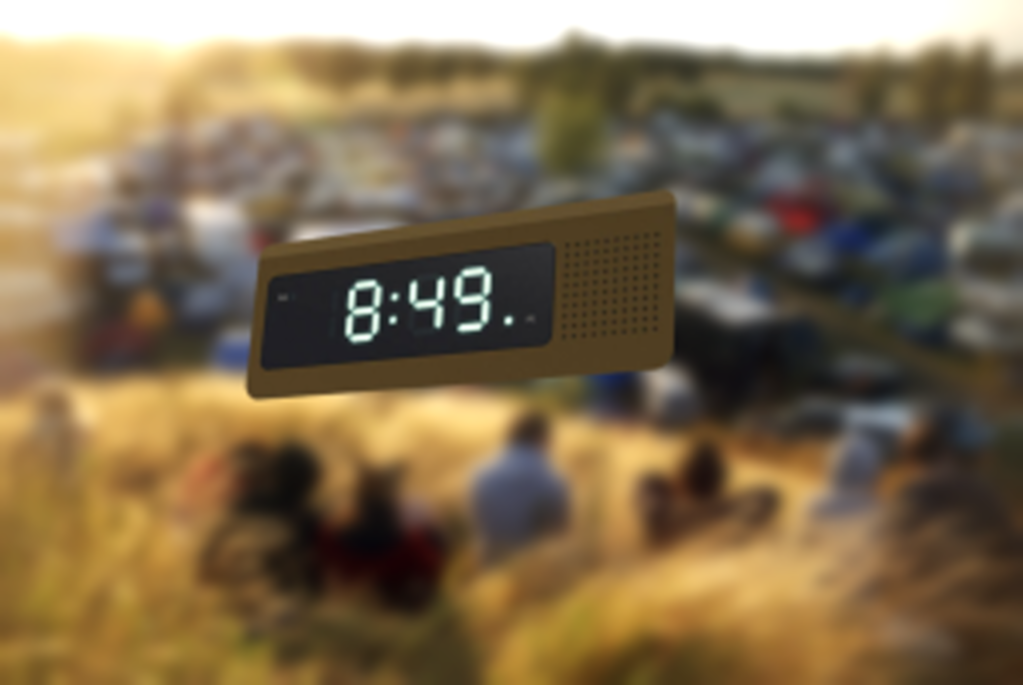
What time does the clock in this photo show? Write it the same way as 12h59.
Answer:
8h49
